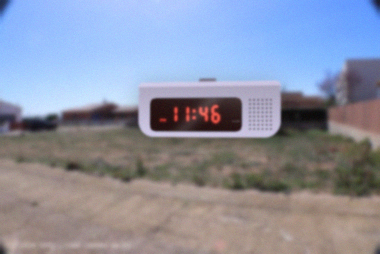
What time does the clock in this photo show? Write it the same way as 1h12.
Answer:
11h46
